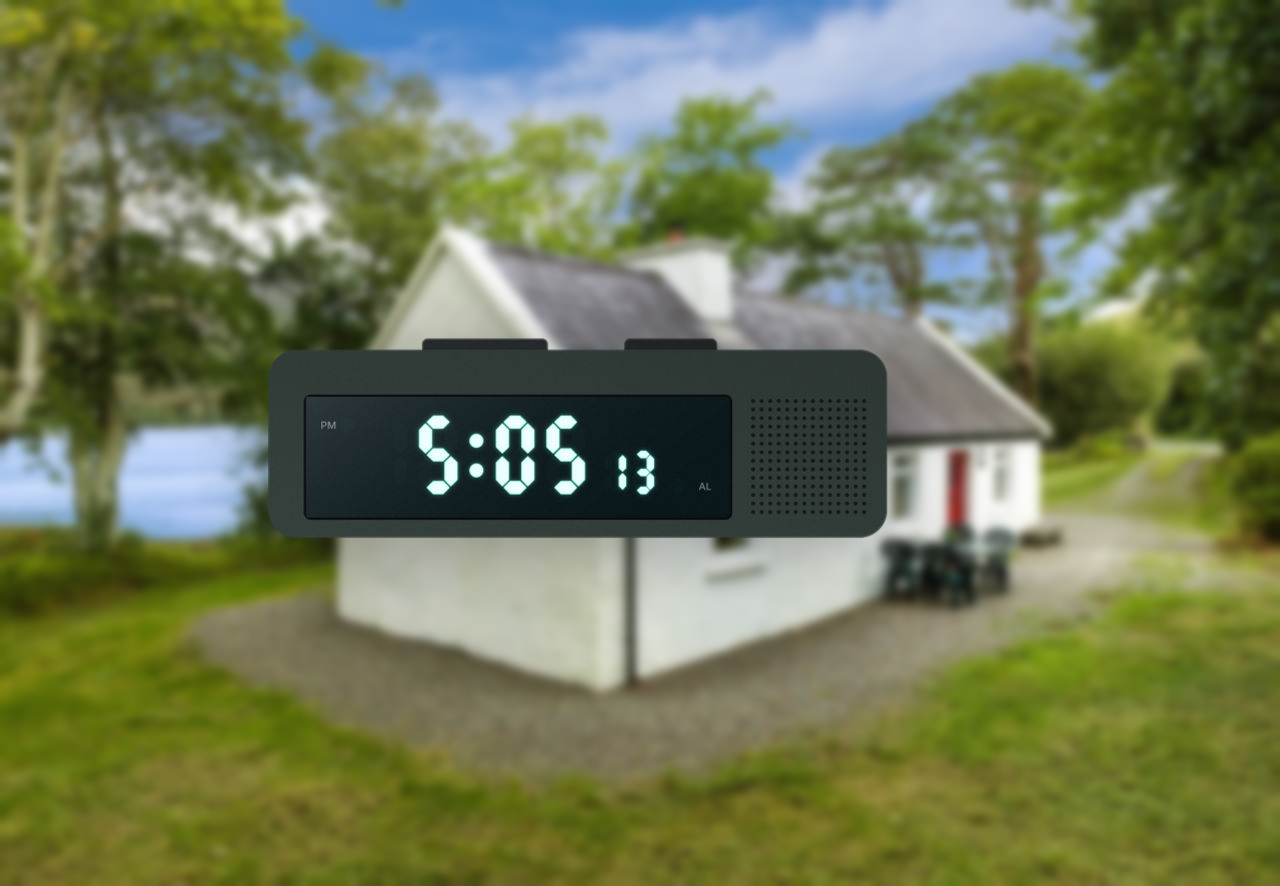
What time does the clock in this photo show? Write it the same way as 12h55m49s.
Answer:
5h05m13s
